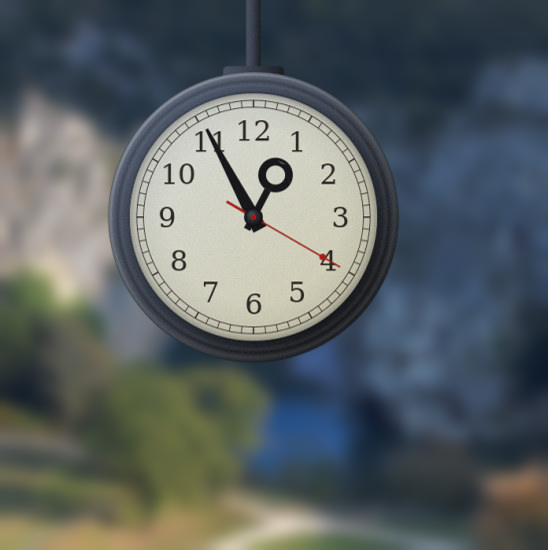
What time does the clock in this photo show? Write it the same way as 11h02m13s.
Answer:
12h55m20s
